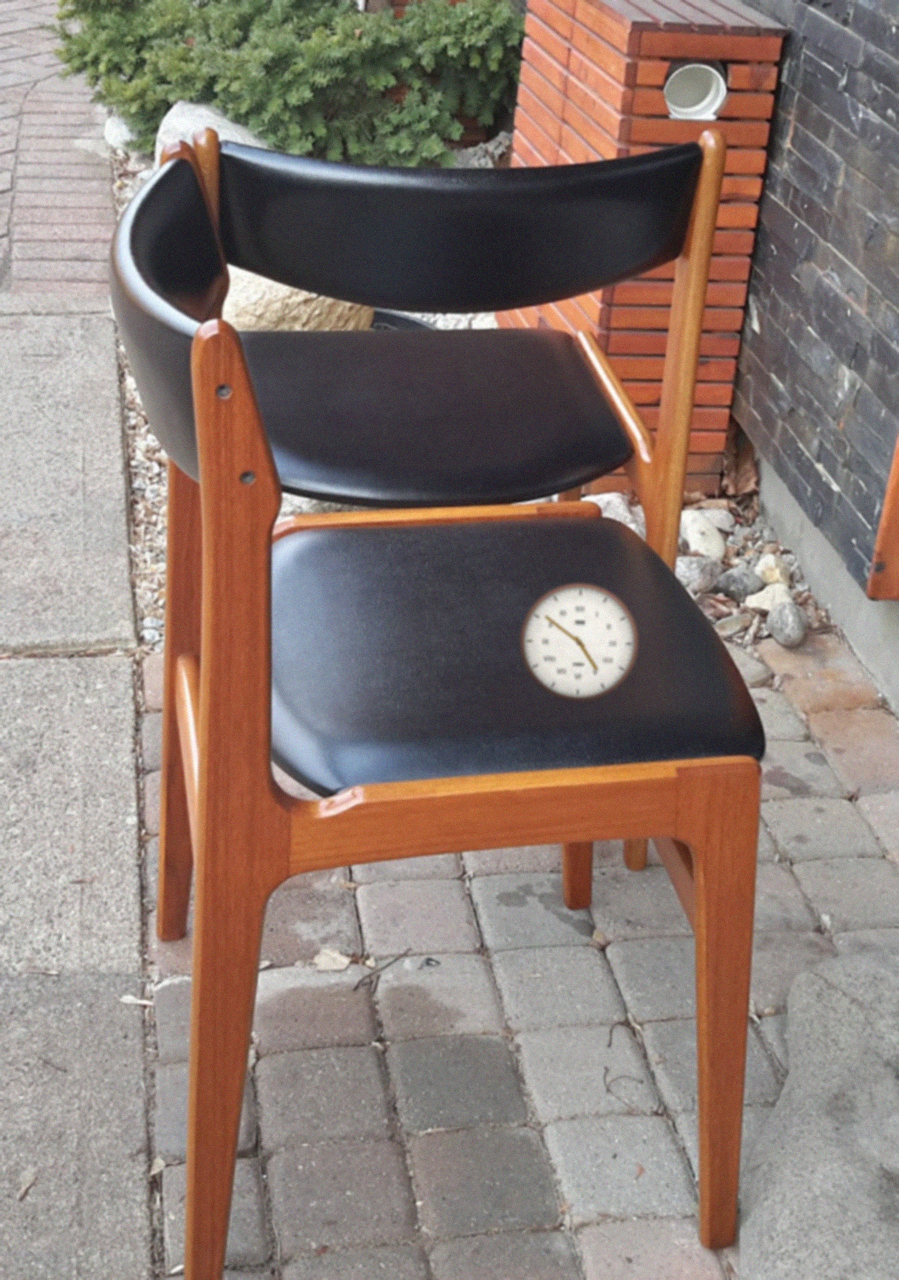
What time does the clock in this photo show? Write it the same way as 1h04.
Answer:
4h51
